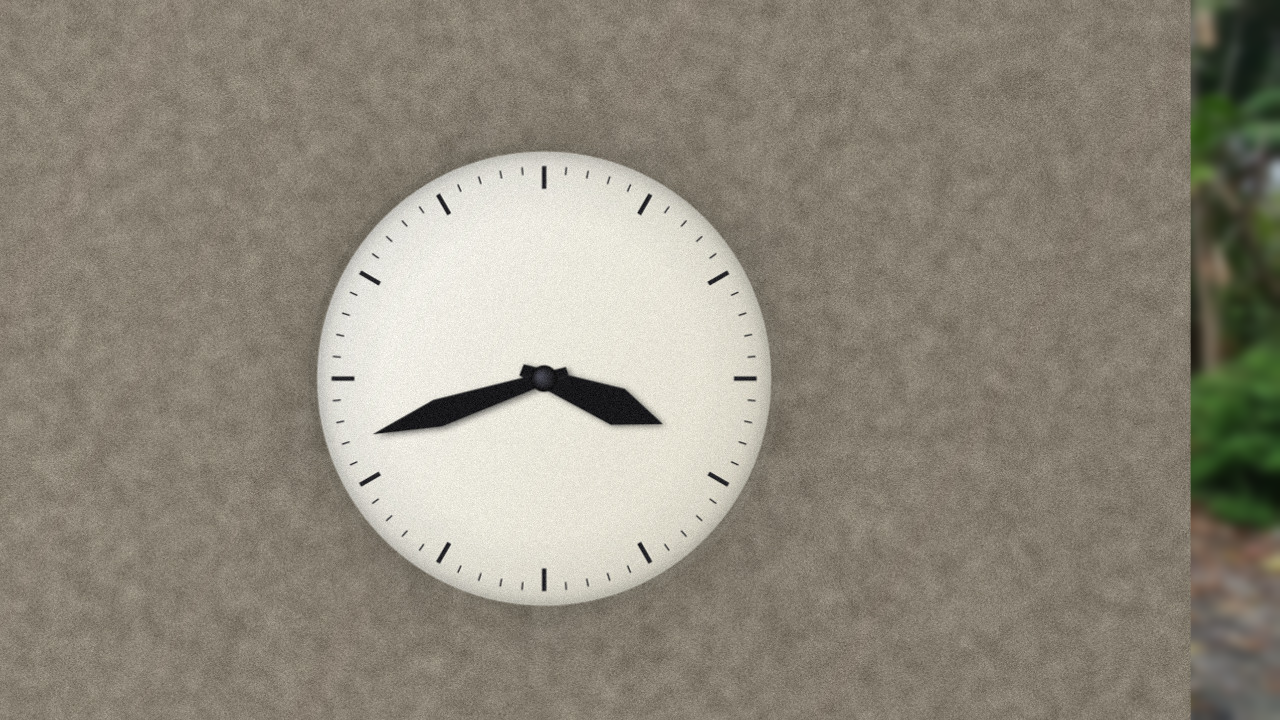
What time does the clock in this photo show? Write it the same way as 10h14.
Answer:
3h42
